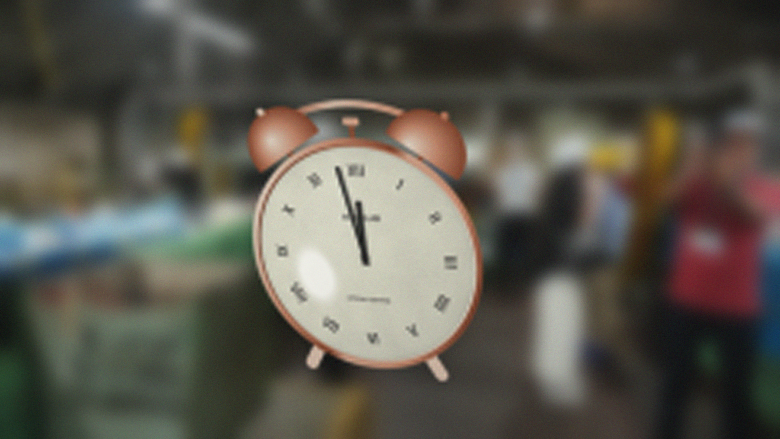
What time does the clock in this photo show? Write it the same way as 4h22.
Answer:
11h58
